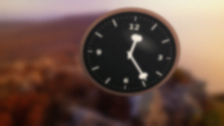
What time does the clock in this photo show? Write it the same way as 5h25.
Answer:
12h24
